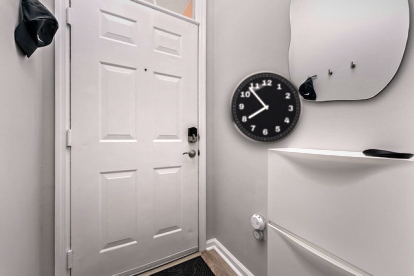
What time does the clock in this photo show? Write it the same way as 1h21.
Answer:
7h53
